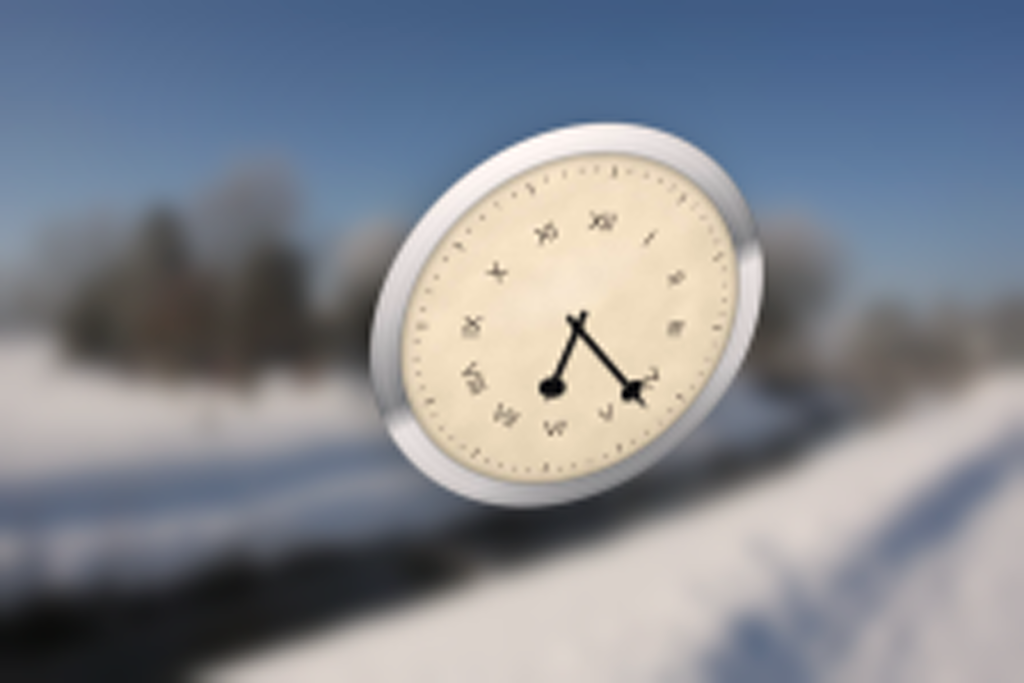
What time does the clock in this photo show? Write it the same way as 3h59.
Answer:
6h22
